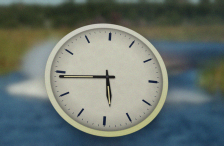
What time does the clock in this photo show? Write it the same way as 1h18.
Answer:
5h44
